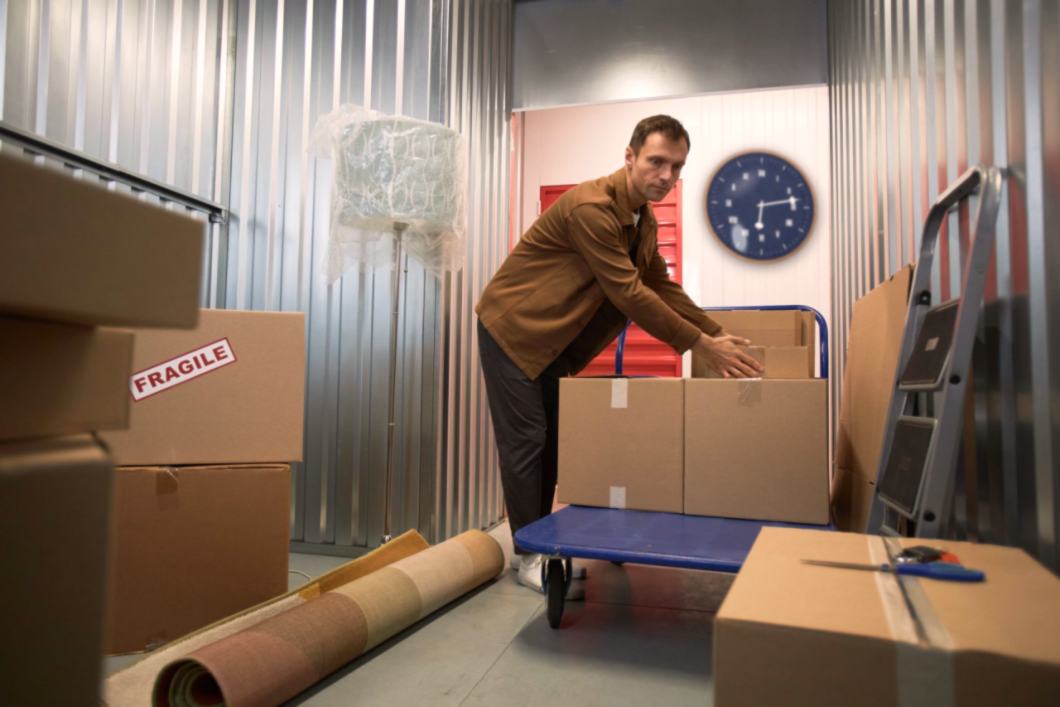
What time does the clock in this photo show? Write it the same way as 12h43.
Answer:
6h13
